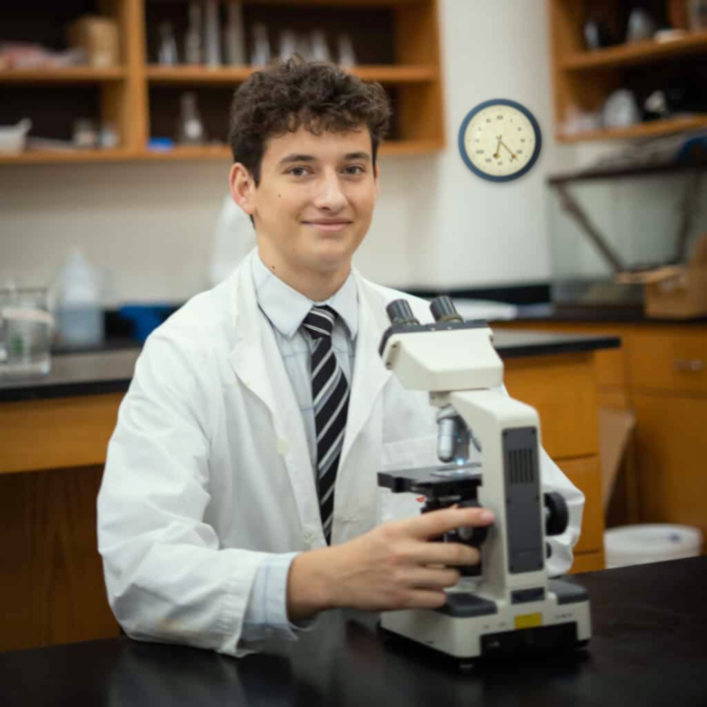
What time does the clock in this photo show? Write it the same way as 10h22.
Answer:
6h23
